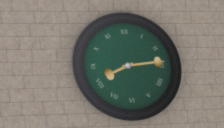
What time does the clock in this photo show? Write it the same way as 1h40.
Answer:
8h14
